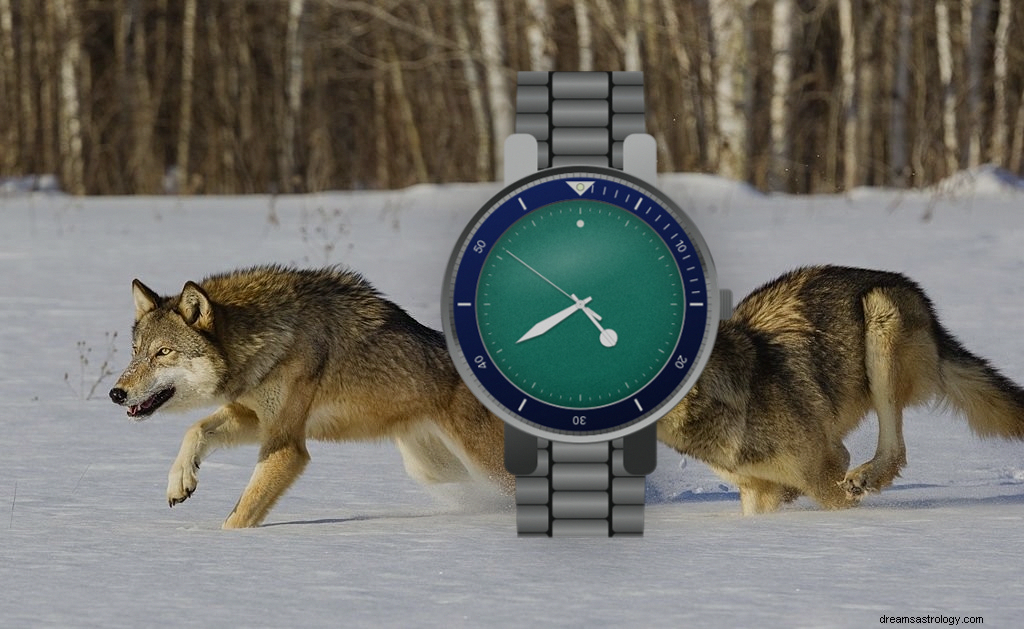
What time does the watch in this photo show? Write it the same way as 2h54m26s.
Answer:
4h39m51s
